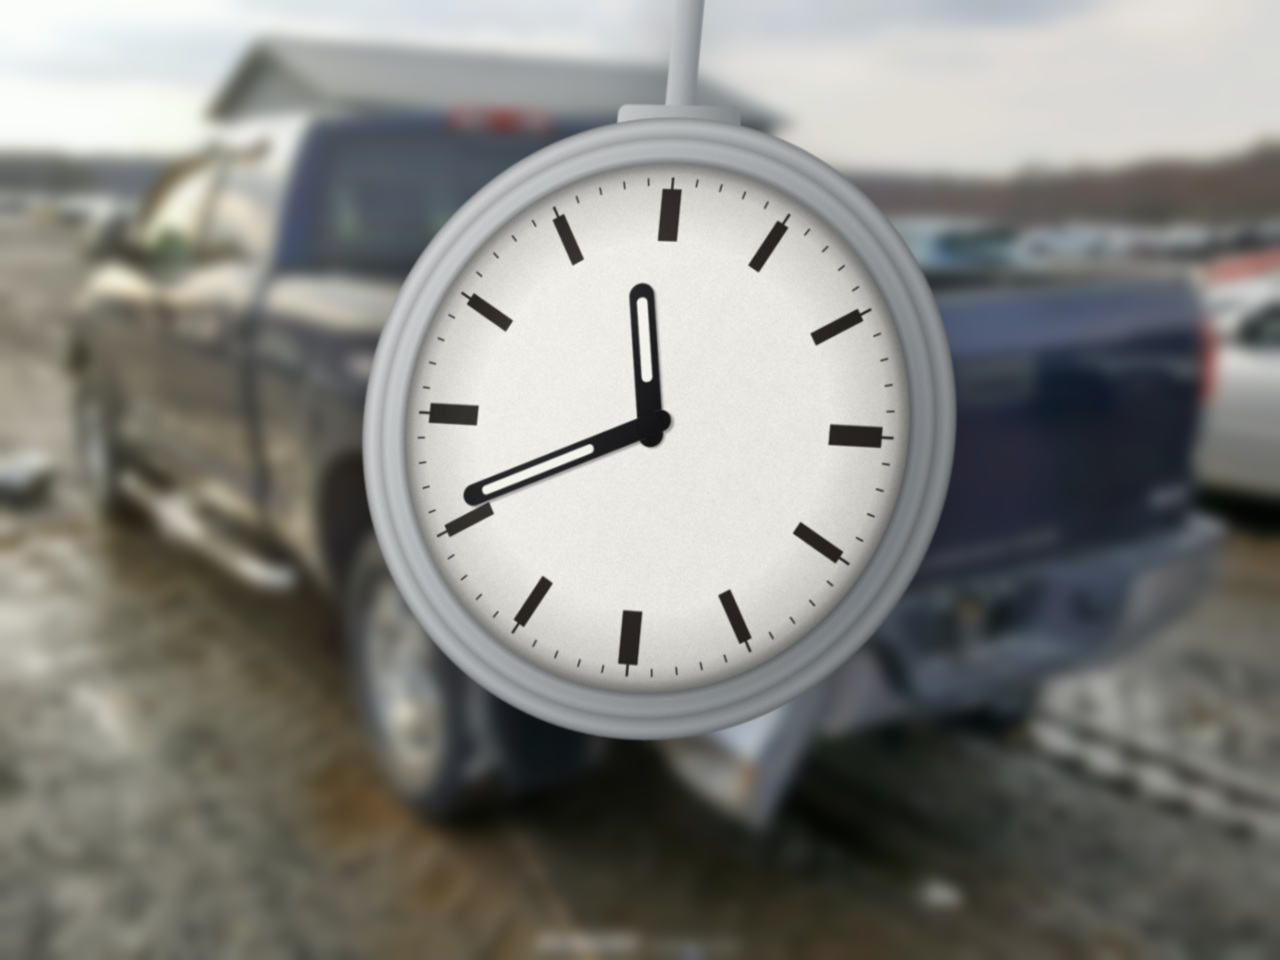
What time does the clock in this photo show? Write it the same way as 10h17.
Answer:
11h41
